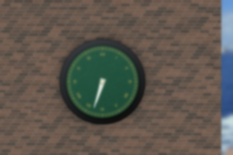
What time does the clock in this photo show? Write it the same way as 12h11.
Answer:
6h33
